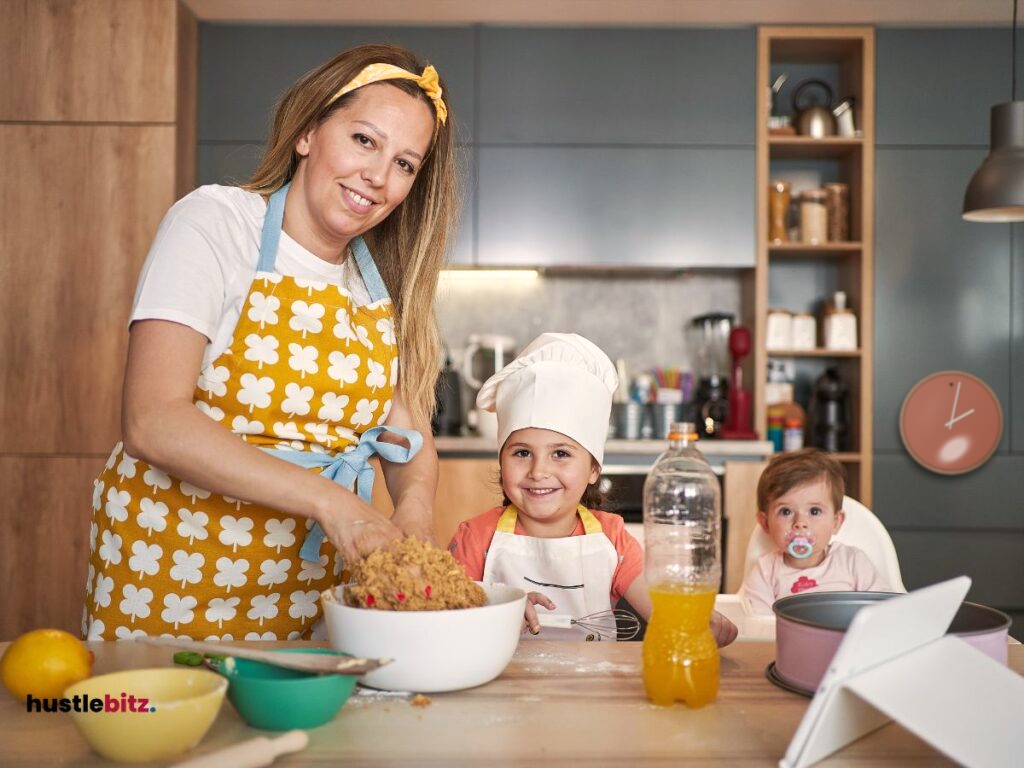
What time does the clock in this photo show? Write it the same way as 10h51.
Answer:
2h02
